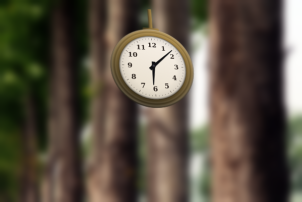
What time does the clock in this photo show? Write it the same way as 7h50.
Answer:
6h08
